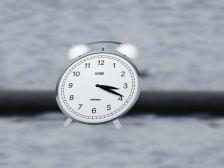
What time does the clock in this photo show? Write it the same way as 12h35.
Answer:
3h19
